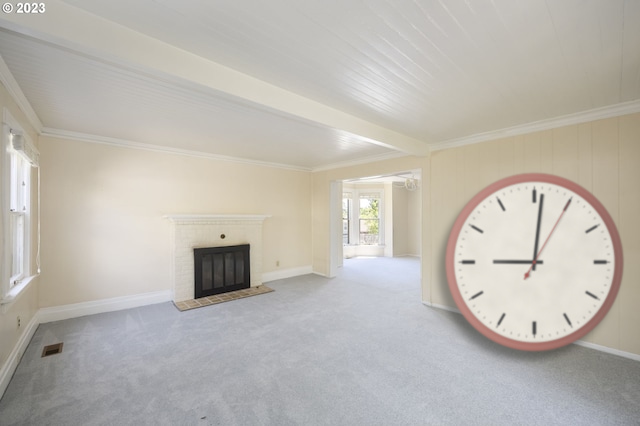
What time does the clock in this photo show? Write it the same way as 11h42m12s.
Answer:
9h01m05s
